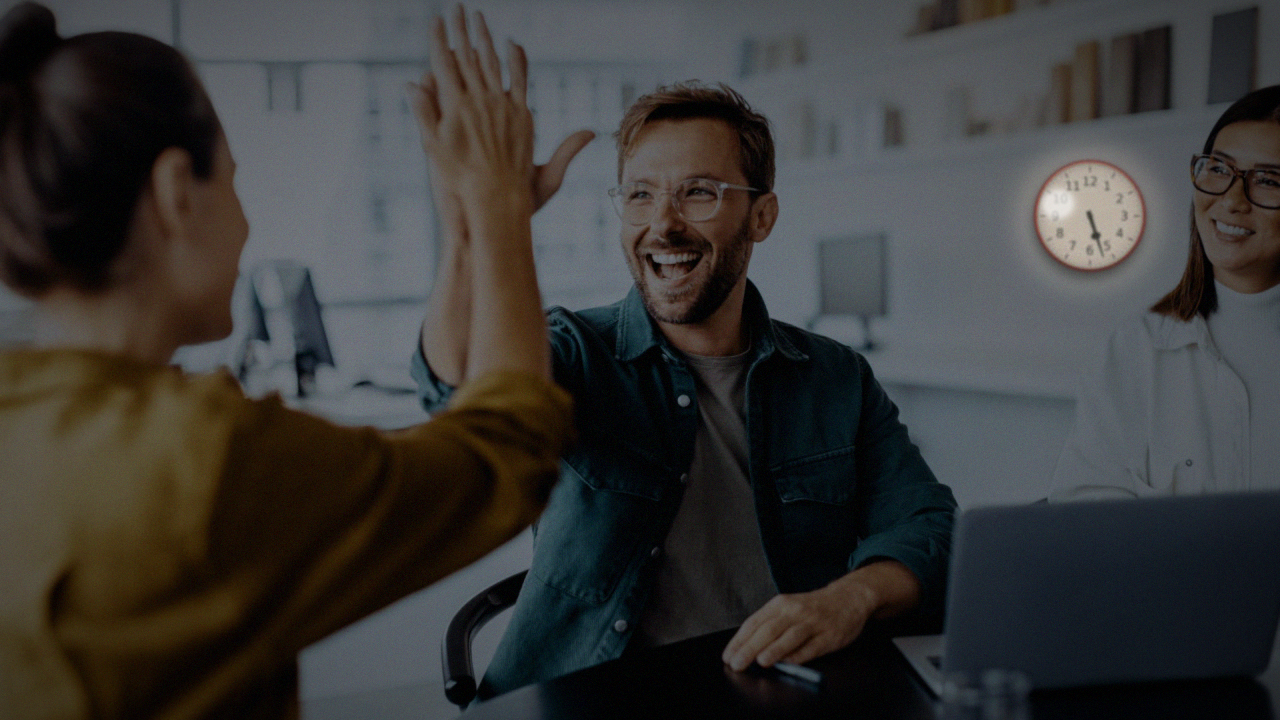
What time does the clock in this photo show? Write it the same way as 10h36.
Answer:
5h27
